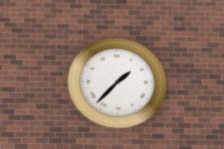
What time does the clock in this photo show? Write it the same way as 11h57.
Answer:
1h37
